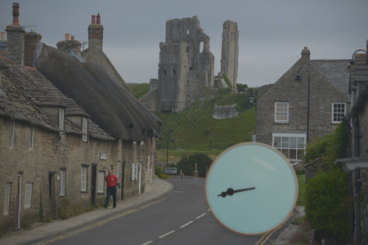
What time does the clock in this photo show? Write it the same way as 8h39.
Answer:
8h43
